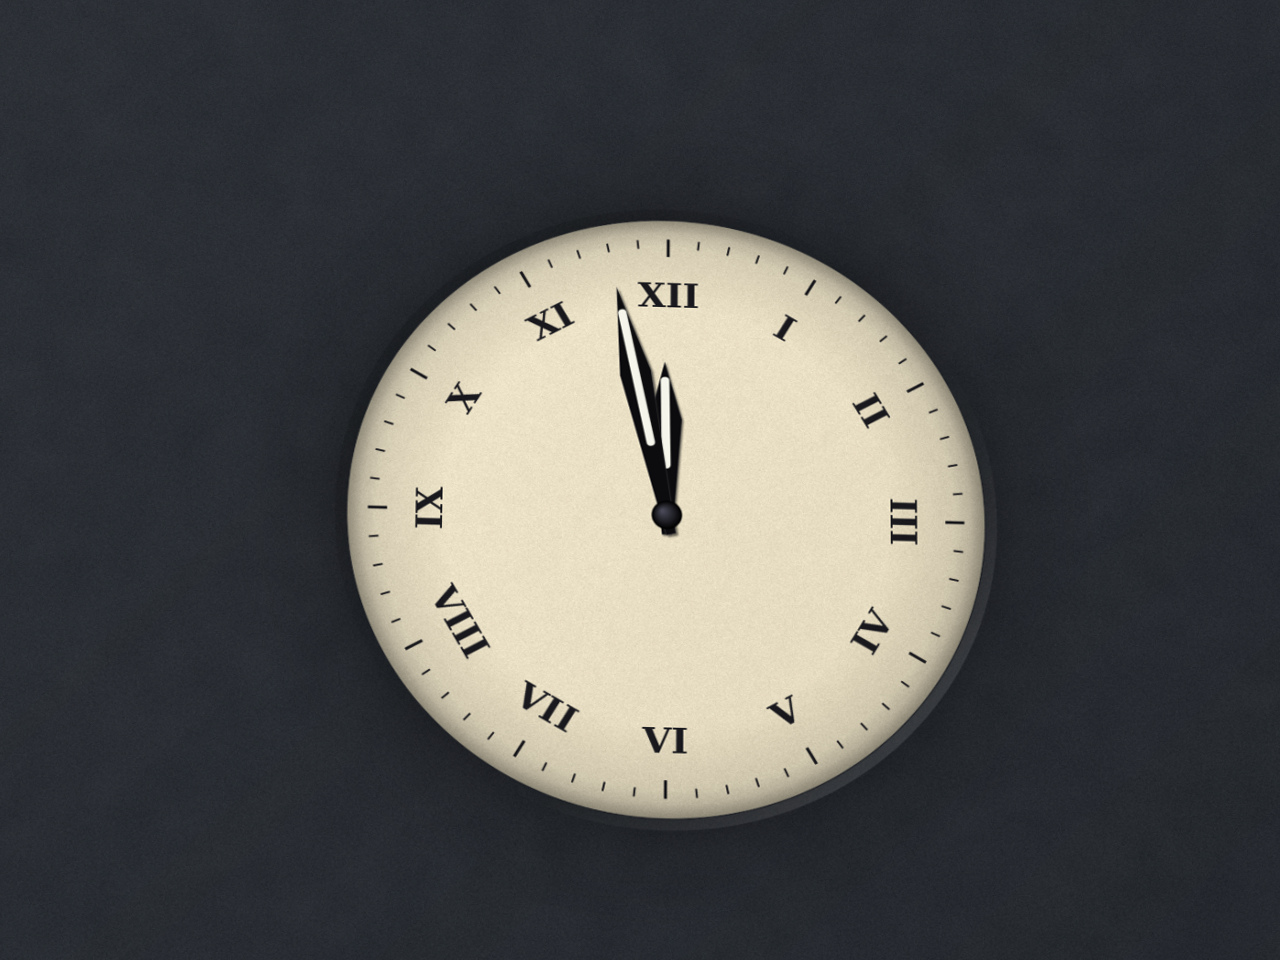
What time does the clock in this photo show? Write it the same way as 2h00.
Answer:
11h58
